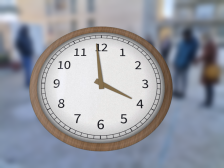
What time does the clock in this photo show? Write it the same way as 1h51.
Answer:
3h59
